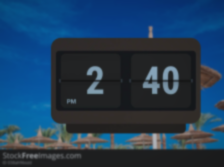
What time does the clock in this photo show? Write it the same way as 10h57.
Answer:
2h40
